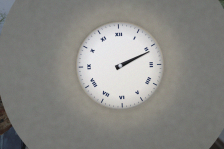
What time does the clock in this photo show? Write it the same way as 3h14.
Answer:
2h11
